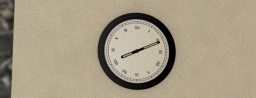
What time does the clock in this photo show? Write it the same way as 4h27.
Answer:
8h11
